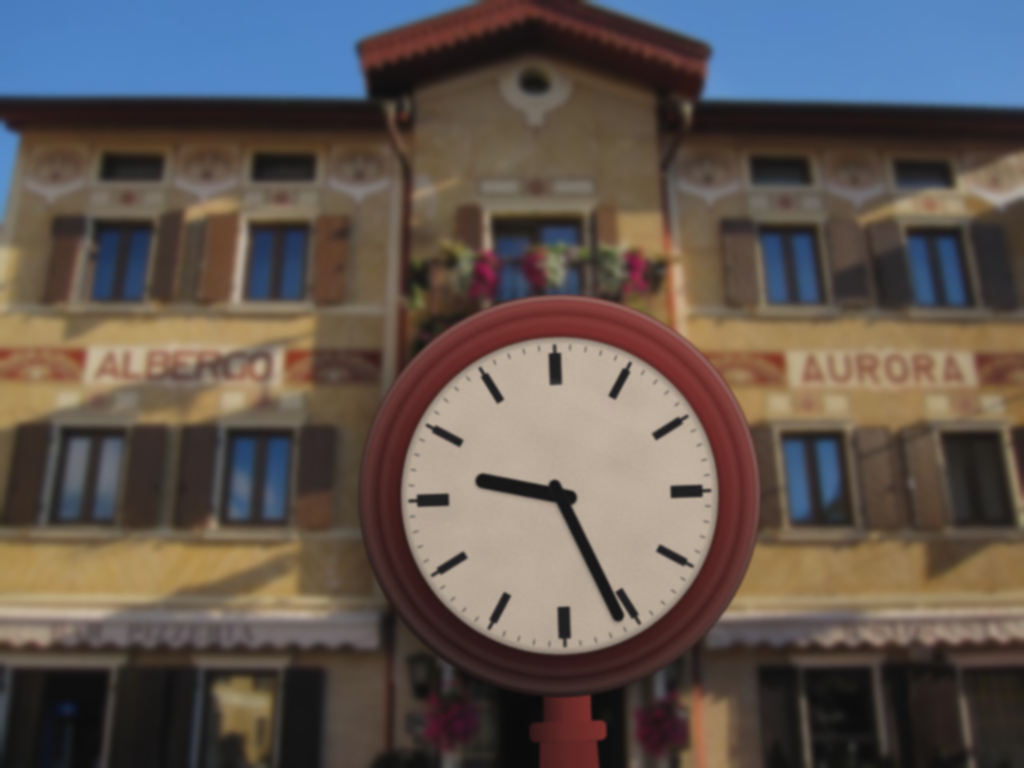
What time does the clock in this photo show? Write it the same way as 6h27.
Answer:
9h26
